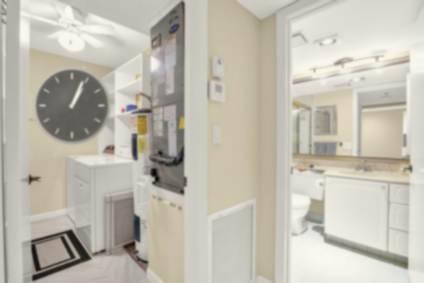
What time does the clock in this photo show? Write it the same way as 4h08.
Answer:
1h04
